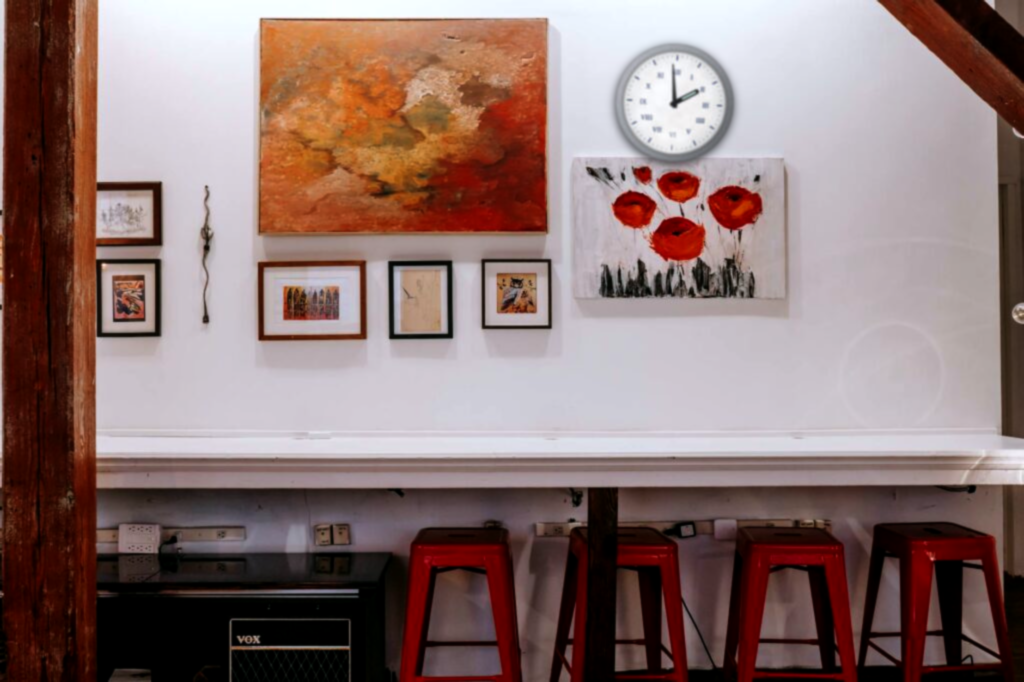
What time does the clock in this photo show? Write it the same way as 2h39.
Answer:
1h59
